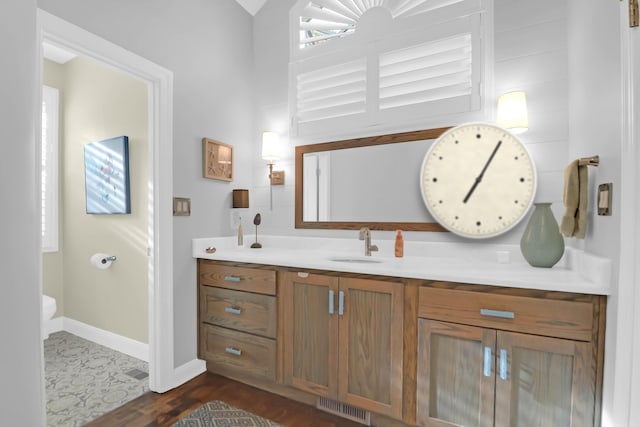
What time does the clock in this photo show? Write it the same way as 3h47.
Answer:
7h05
